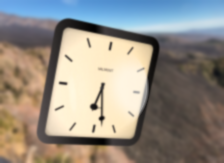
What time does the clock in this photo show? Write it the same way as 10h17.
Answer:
6h28
